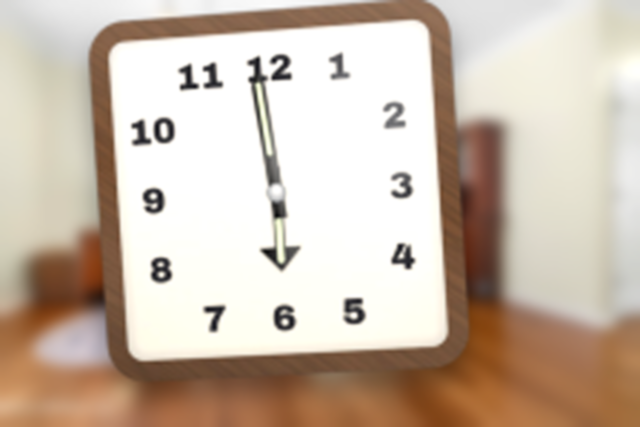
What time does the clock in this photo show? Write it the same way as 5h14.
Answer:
5h59
